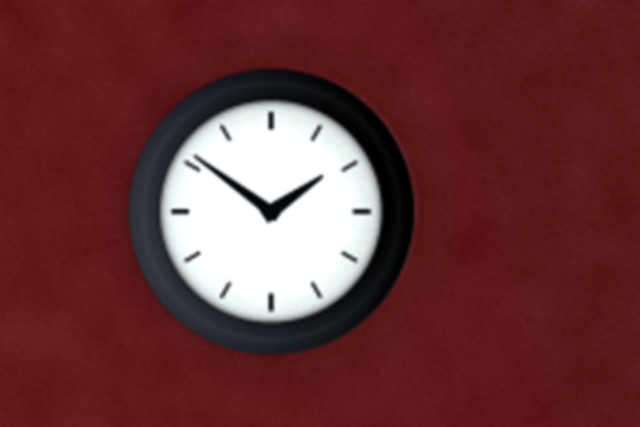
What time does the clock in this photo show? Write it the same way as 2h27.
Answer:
1h51
